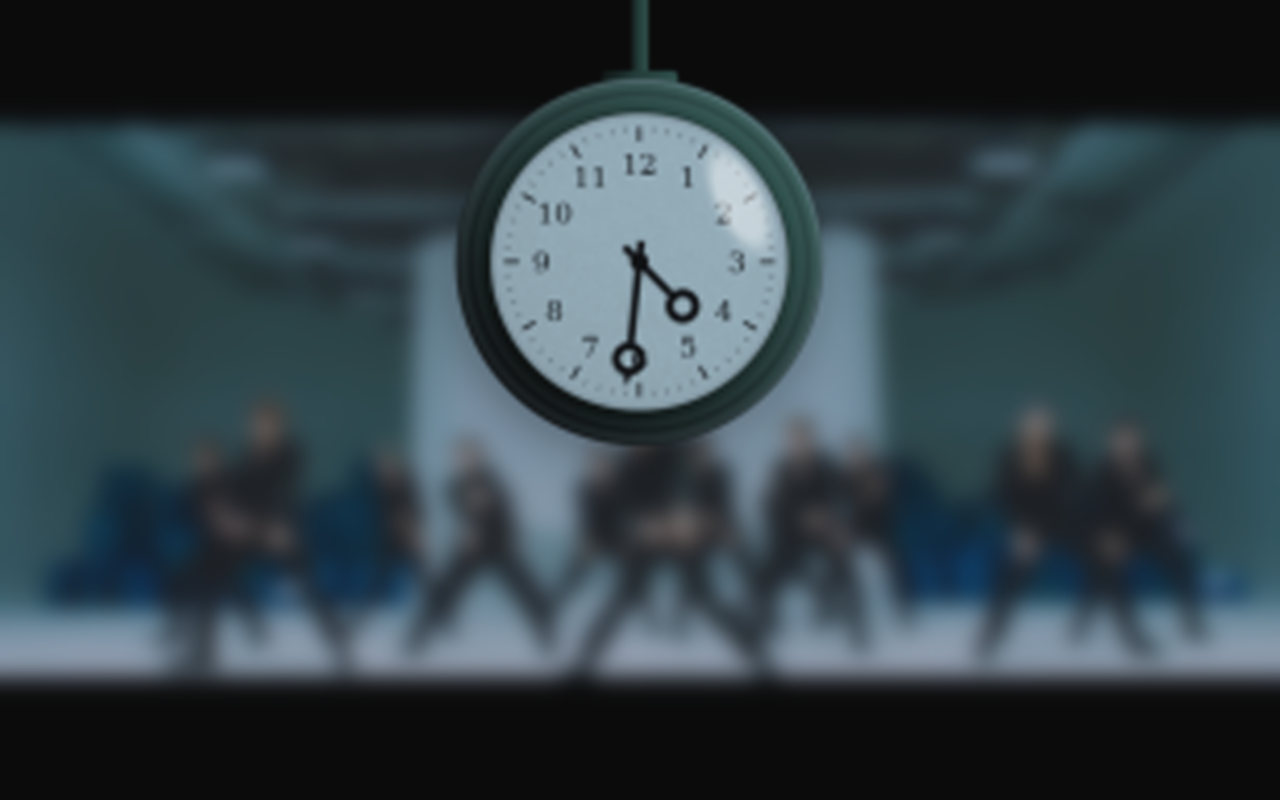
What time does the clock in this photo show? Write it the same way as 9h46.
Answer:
4h31
